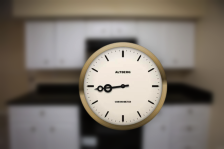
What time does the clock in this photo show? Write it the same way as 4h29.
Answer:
8h44
